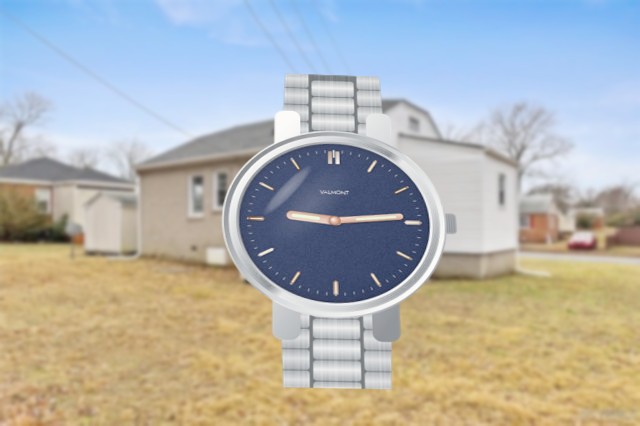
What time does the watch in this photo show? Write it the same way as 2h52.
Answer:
9h14
